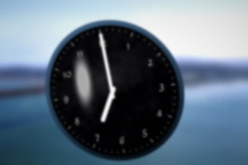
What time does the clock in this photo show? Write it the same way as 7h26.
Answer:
7h00
